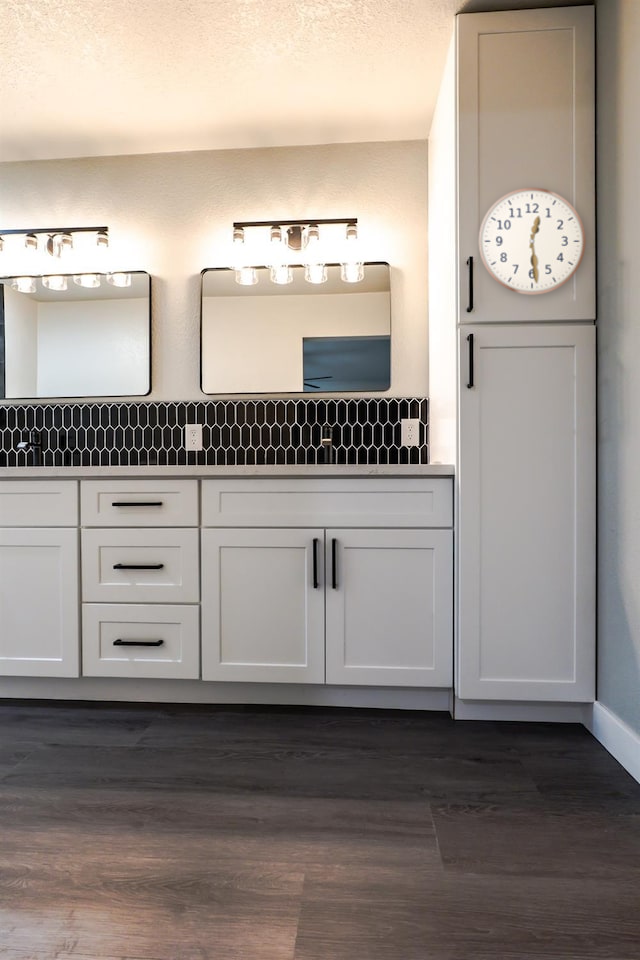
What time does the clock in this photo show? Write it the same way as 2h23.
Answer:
12h29
